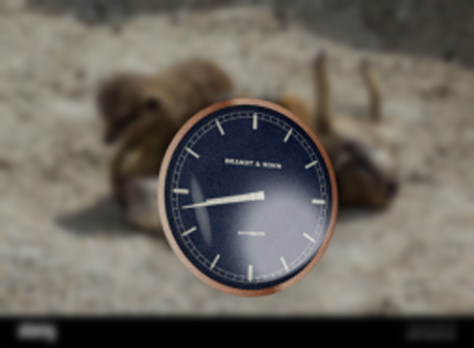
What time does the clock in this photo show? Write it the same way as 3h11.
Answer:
8h43
